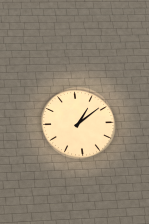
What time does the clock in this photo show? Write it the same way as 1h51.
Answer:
1h09
